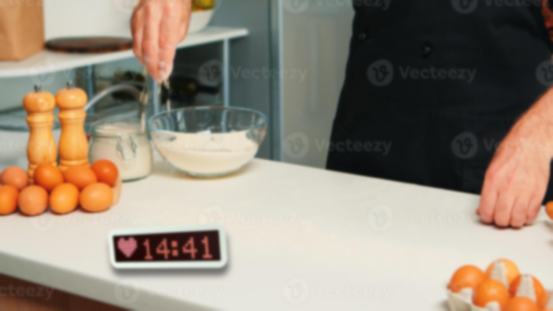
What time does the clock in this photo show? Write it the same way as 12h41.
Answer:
14h41
